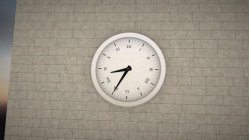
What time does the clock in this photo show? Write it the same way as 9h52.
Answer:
8h35
